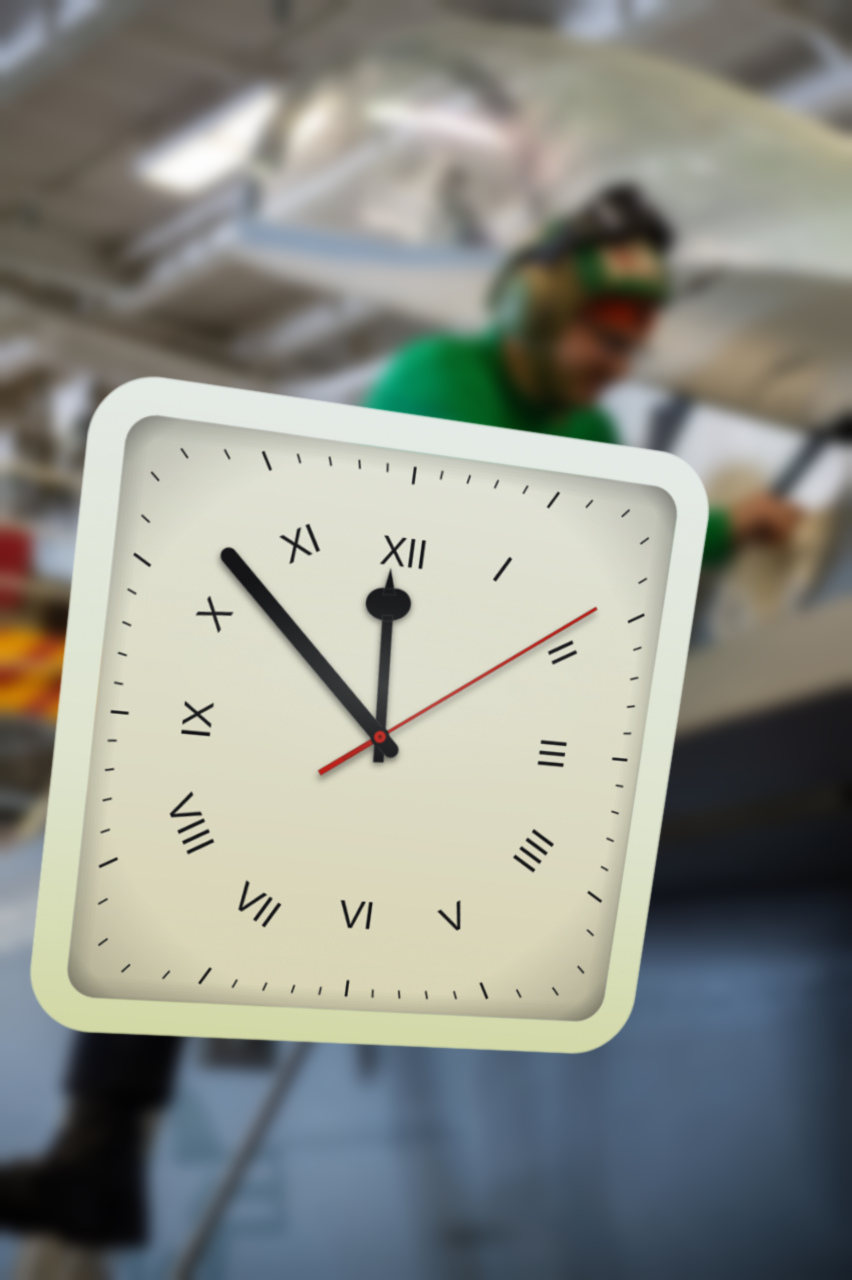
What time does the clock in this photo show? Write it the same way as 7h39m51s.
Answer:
11h52m09s
